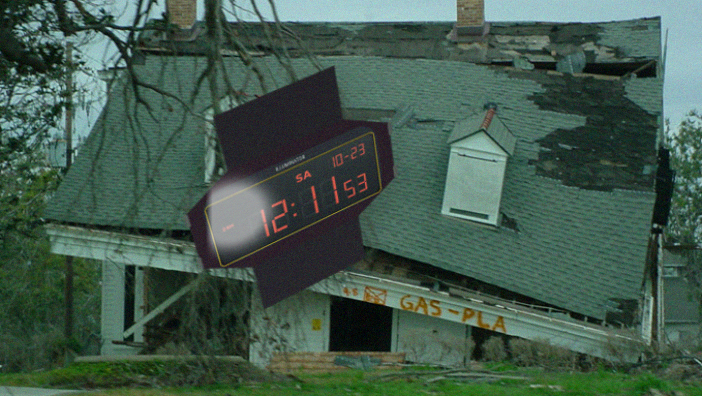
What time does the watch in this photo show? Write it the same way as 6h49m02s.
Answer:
12h11m53s
